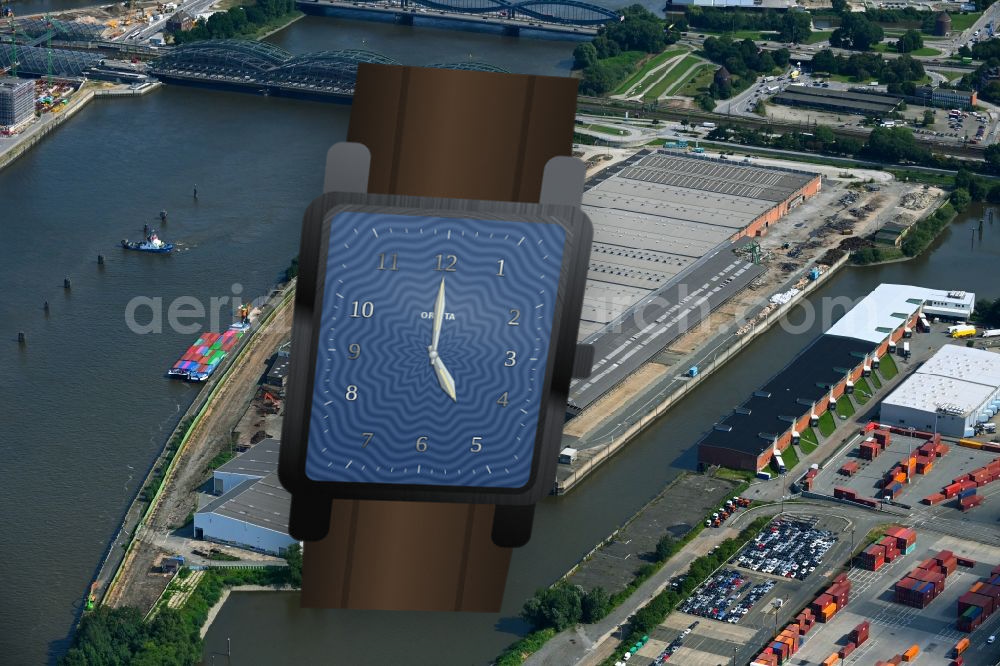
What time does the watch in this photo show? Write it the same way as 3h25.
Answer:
5h00
